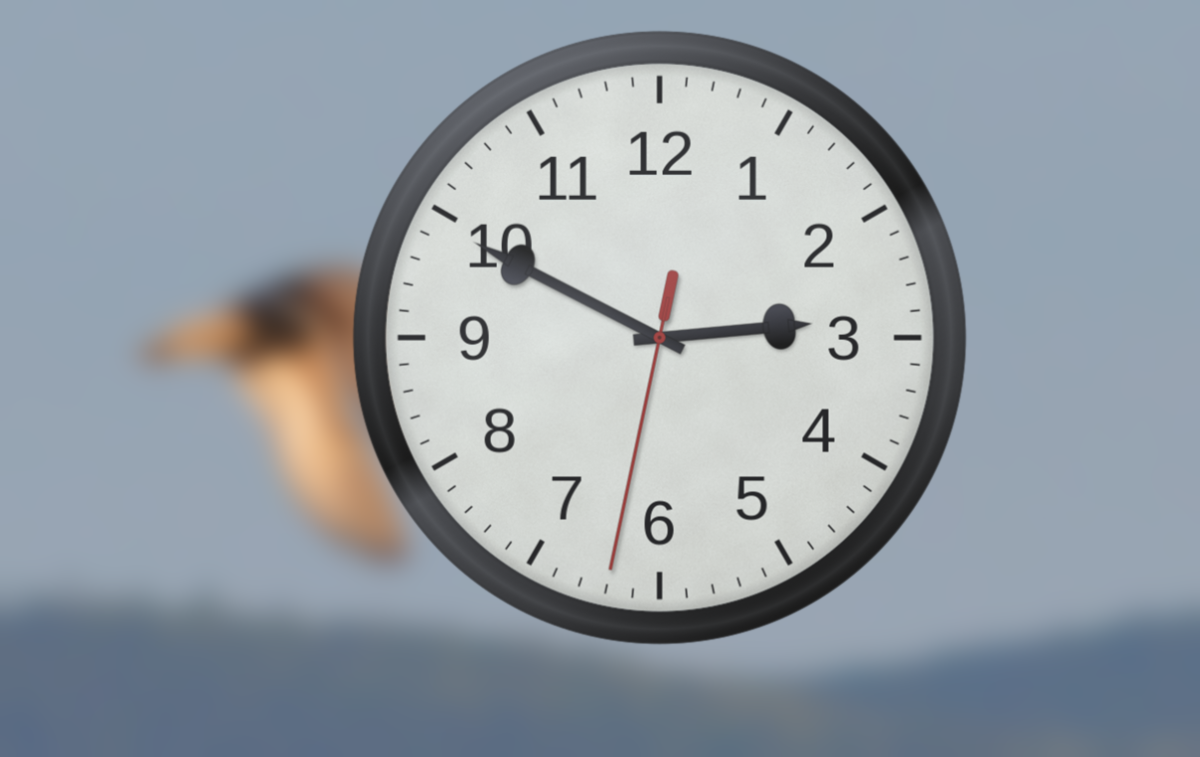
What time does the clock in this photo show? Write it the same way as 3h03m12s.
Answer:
2h49m32s
